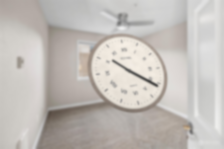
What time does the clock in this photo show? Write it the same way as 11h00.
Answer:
10h21
